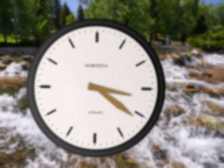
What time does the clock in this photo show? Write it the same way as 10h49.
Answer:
3h21
